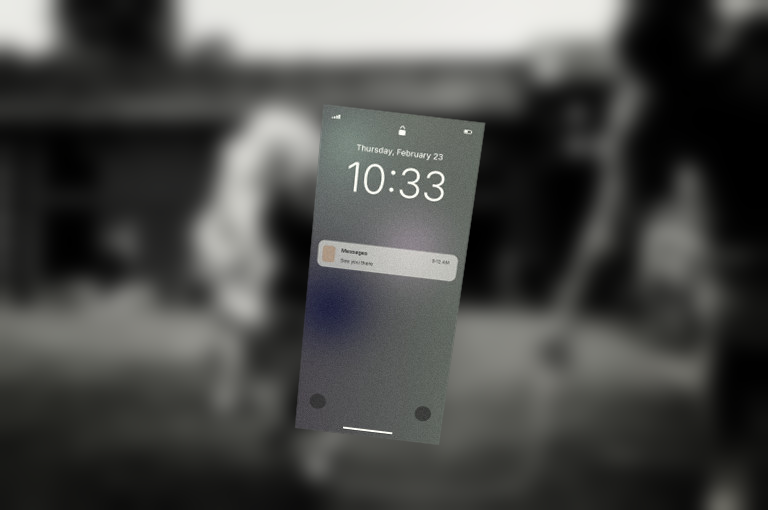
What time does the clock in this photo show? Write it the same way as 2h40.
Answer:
10h33
